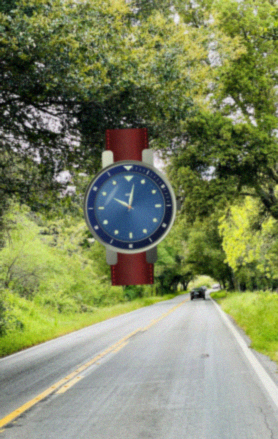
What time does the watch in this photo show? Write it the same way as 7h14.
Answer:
10h02
